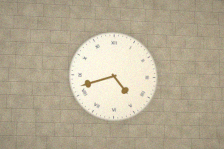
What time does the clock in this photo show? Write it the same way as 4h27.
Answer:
4h42
